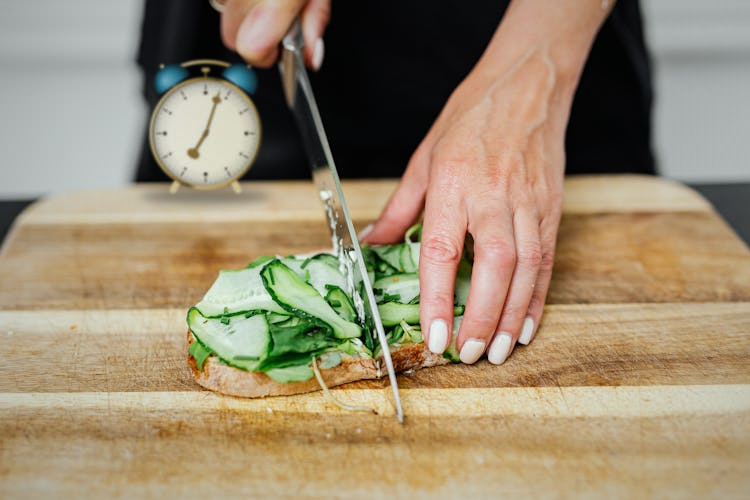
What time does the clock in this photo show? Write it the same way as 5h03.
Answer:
7h03
